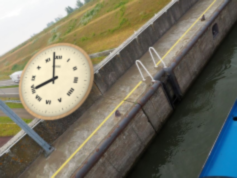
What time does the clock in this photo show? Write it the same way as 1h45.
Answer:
7h58
